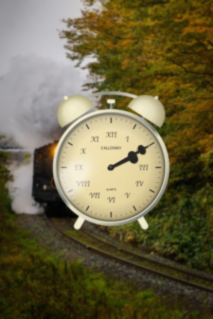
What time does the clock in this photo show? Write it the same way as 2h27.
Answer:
2h10
